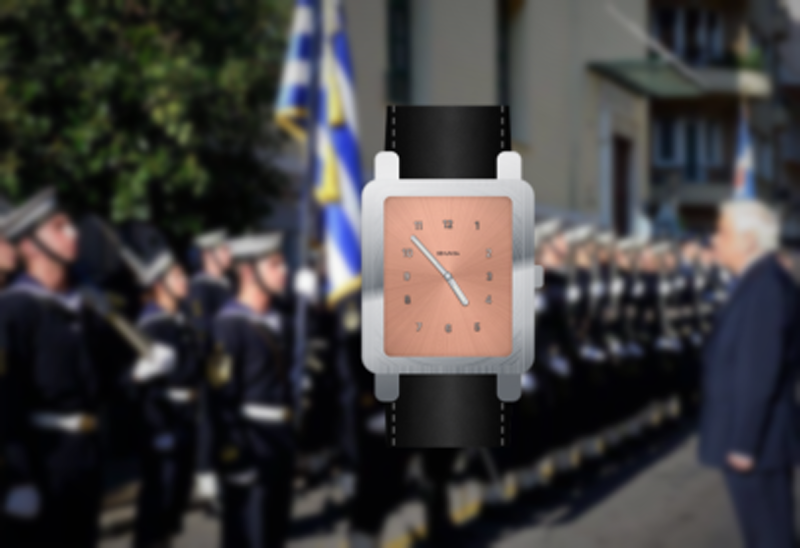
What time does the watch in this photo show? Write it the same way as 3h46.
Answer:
4h53
